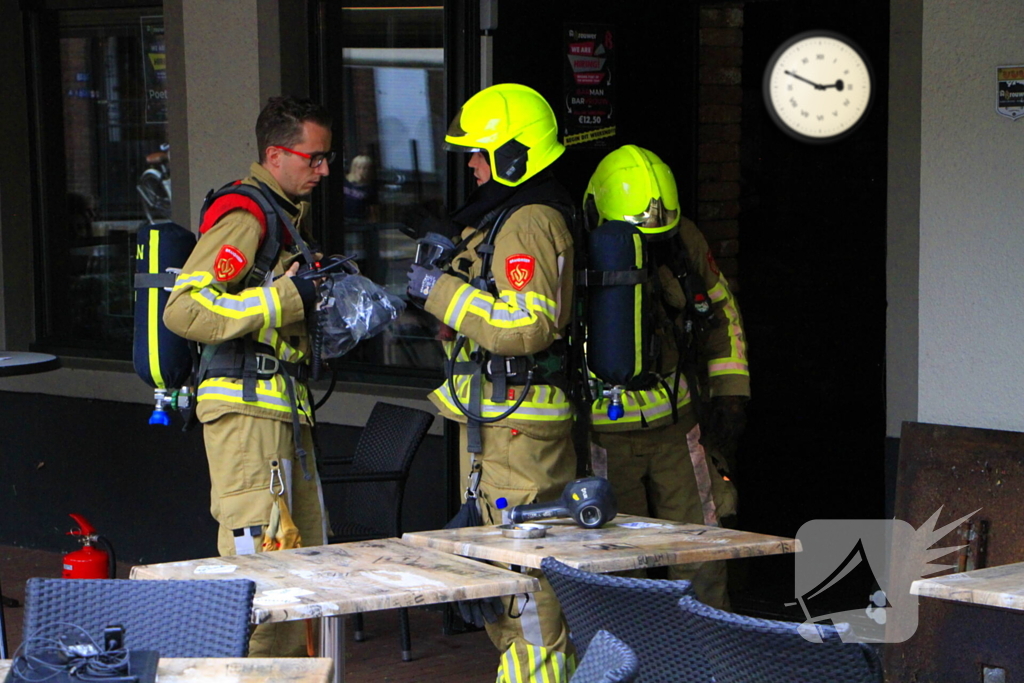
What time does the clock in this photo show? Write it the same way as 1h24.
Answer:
2h49
